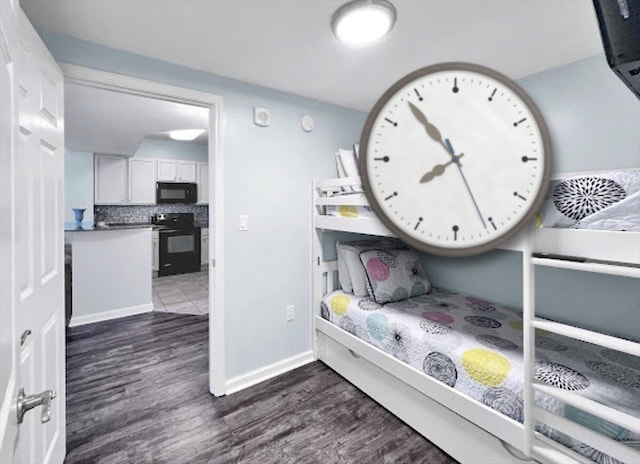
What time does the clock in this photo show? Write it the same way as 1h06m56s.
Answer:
7h53m26s
